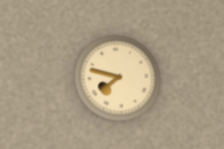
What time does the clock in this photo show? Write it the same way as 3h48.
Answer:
7h48
